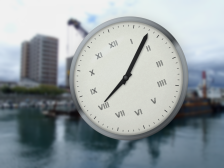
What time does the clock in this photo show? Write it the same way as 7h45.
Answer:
8h08
